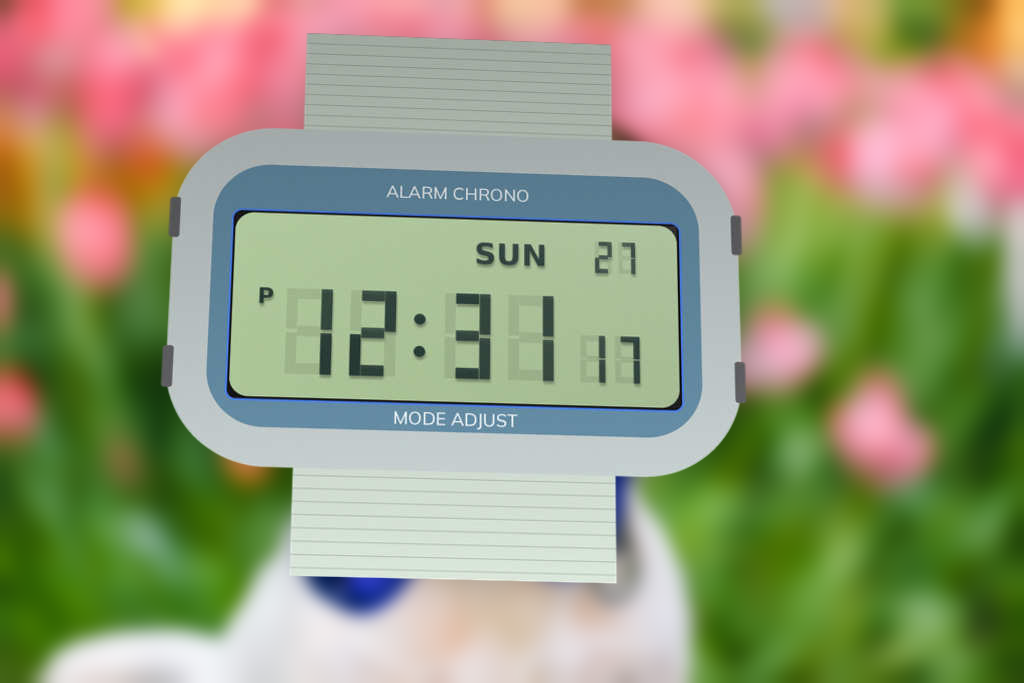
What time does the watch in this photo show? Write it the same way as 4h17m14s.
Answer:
12h31m17s
